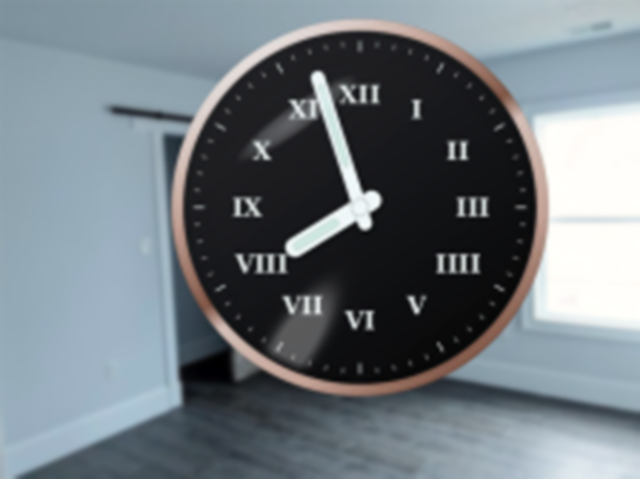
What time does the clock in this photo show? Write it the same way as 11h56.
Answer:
7h57
